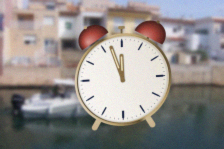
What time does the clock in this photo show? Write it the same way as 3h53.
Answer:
11h57
